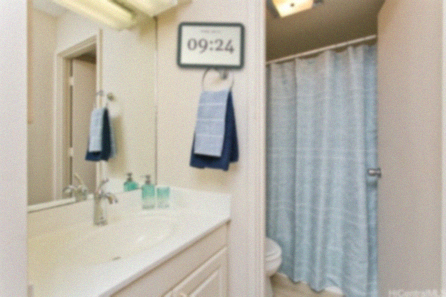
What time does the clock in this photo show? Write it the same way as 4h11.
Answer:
9h24
